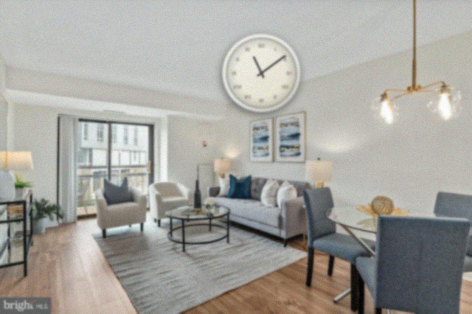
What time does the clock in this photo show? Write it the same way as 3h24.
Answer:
11h09
